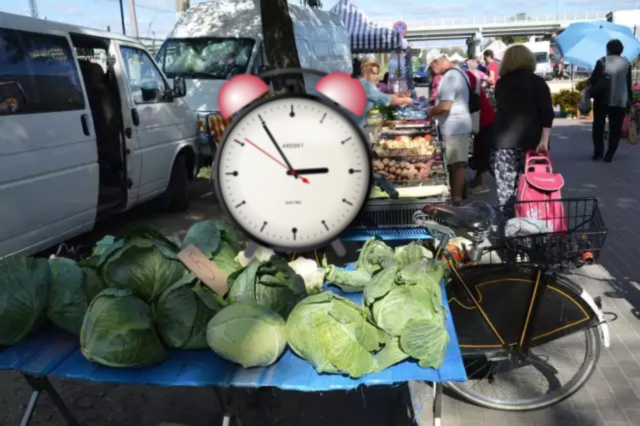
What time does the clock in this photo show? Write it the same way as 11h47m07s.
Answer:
2h54m51s
